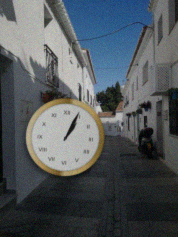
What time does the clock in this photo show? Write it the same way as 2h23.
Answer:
1h04
